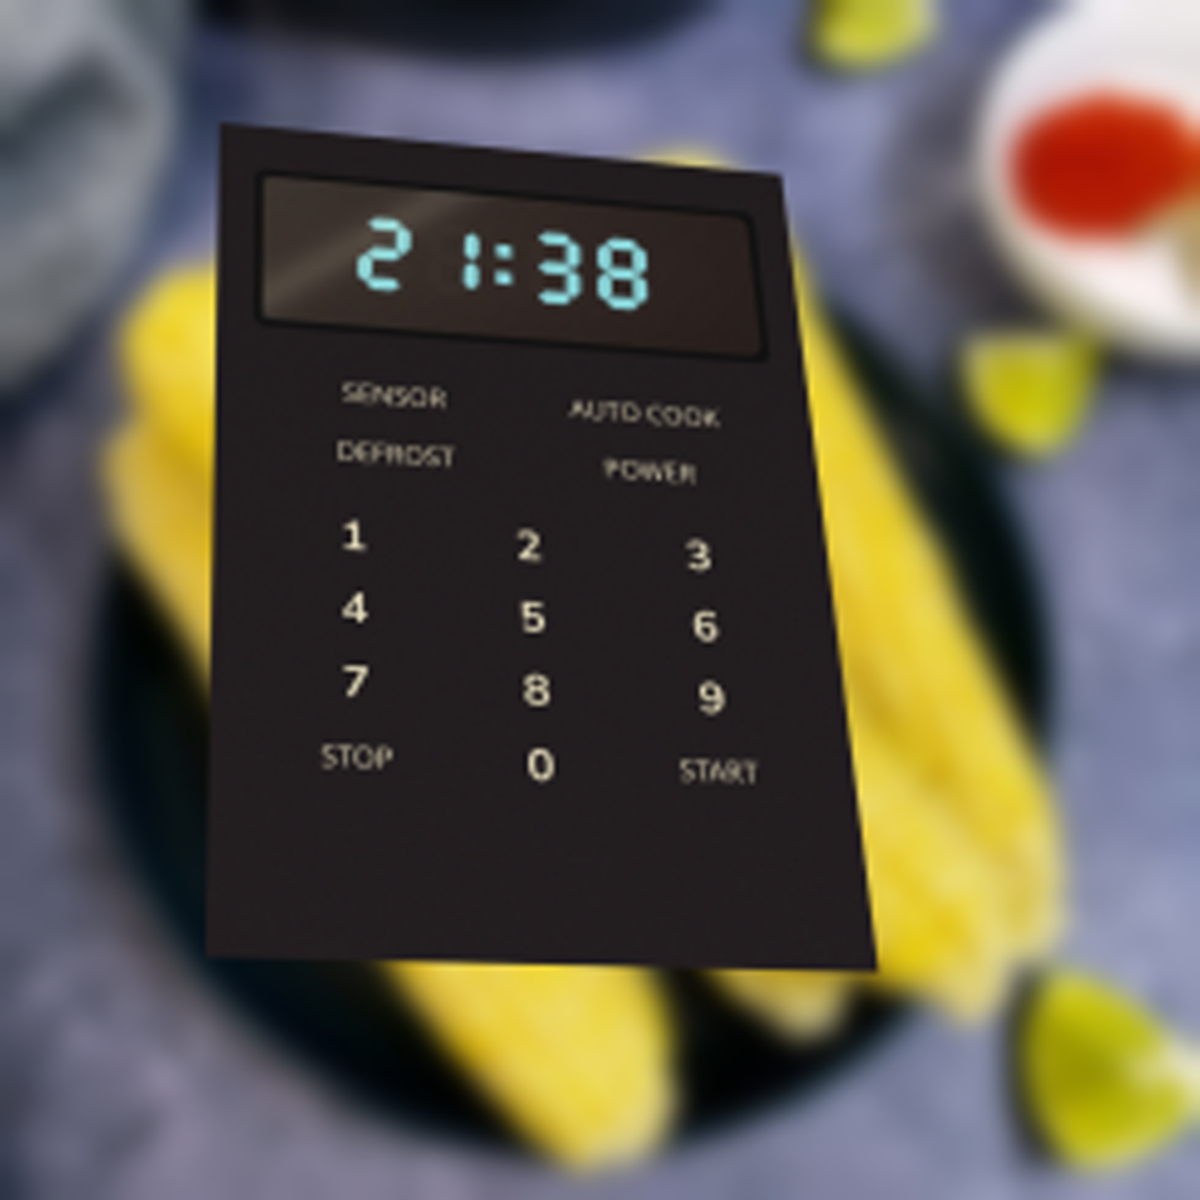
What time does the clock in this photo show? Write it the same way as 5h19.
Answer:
21h38
